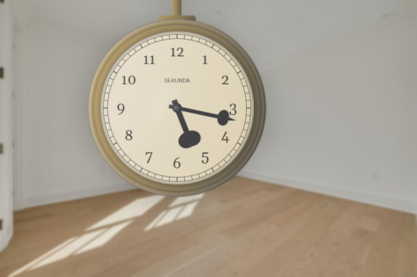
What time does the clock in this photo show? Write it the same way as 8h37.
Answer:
5h17
